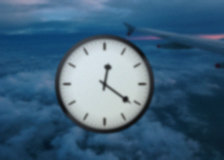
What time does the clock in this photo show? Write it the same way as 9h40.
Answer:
12h21
